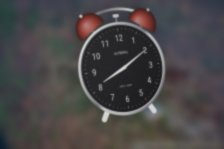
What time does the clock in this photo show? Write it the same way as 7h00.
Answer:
8h10
